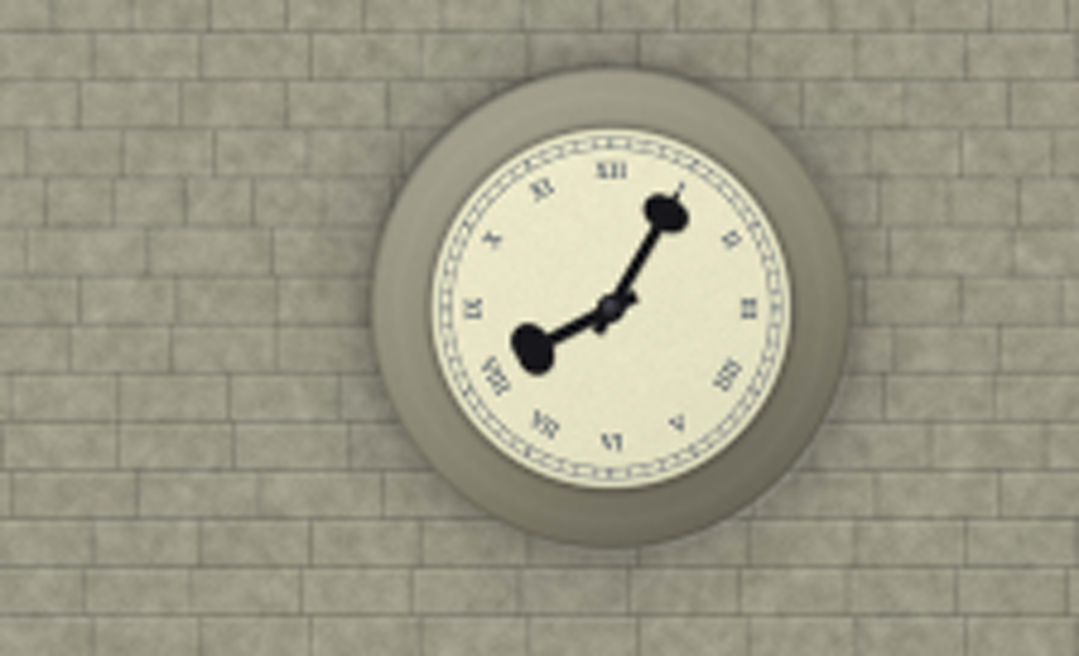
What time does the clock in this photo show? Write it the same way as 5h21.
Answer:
8h05
